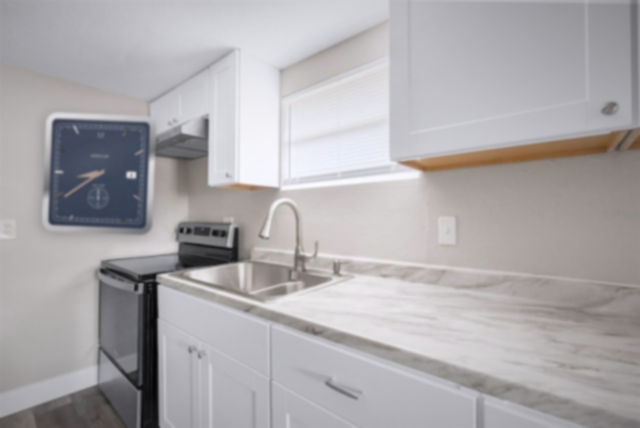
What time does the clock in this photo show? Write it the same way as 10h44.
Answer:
8h39
